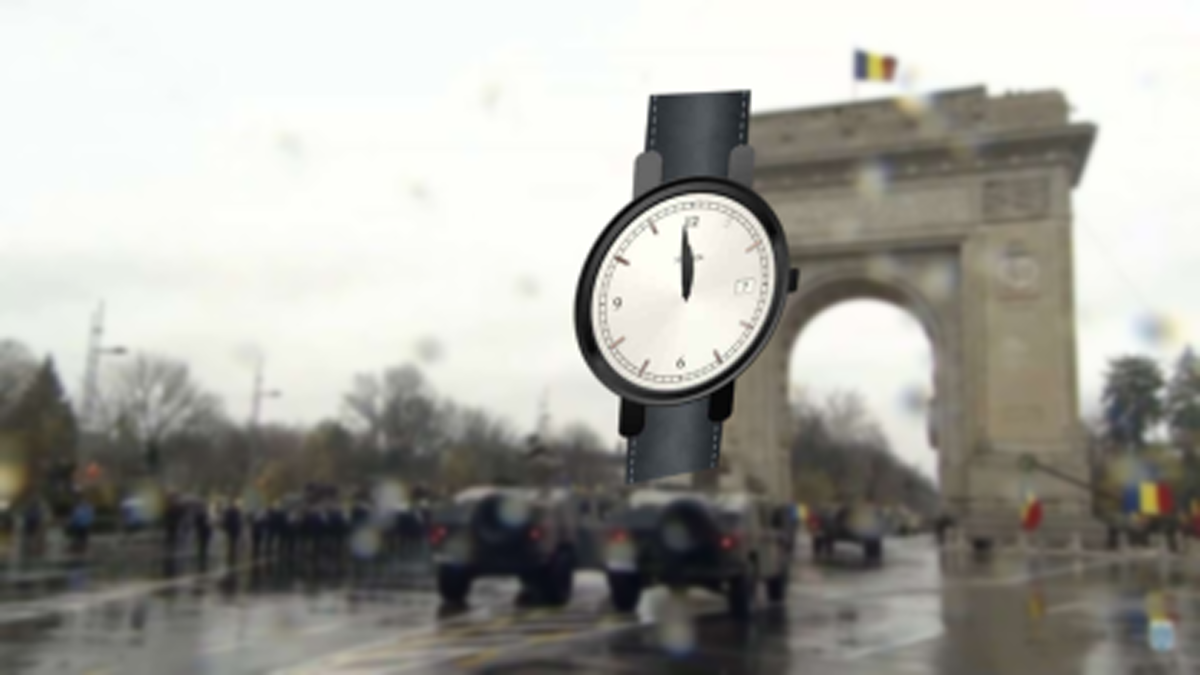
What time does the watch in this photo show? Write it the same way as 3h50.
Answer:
11h59
